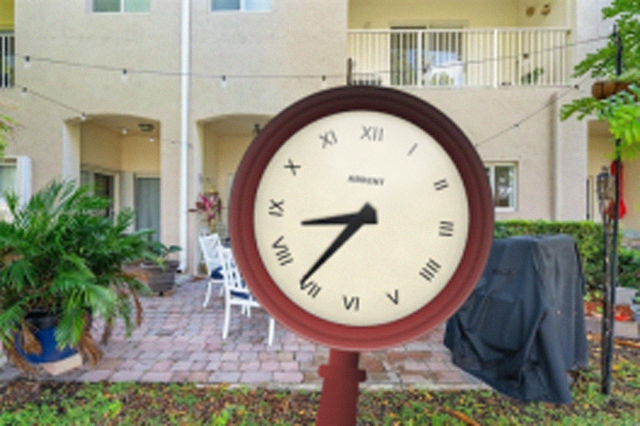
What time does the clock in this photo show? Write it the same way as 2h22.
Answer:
8h36
